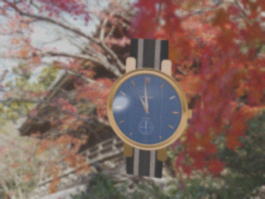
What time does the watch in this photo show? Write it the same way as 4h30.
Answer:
10h59
